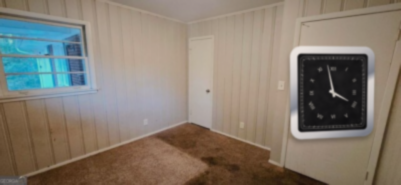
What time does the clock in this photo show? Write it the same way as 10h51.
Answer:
3h58
